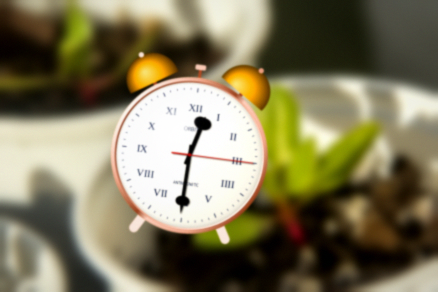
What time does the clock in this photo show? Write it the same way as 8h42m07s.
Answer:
12h30m15s
